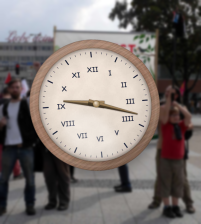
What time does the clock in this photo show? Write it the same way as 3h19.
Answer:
9h18
